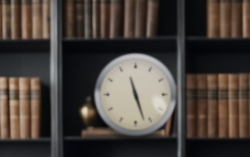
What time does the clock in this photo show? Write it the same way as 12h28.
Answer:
11h27
